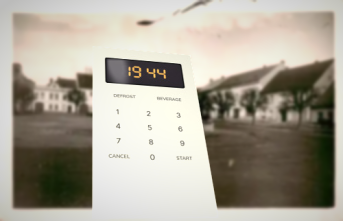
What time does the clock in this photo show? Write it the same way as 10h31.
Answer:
19h44
